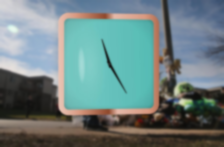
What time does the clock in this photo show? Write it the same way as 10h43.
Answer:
11h25
